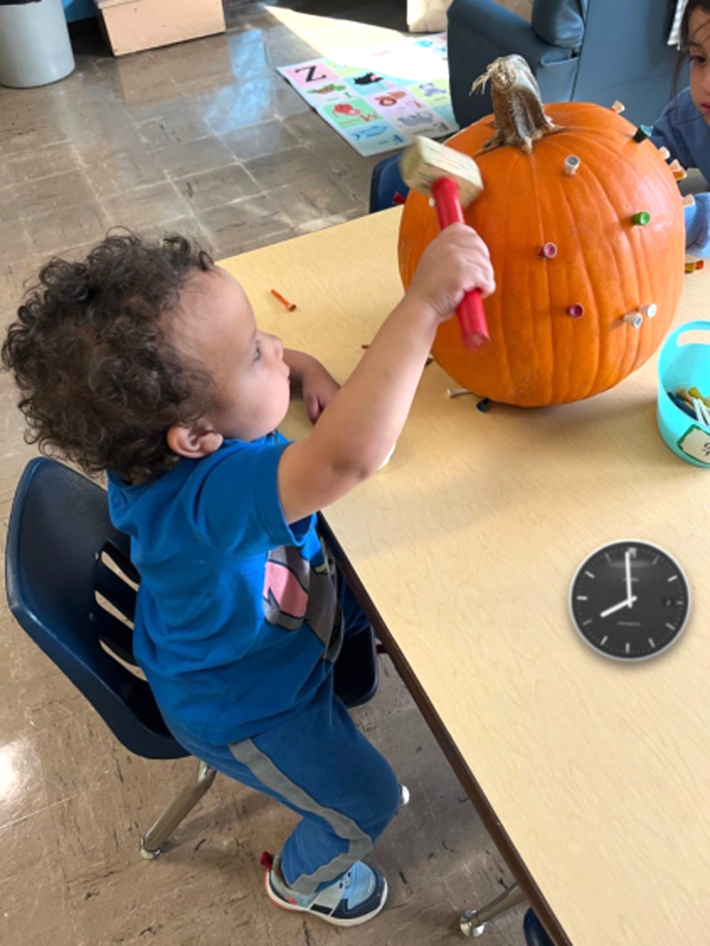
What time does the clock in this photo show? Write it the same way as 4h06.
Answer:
7h59
